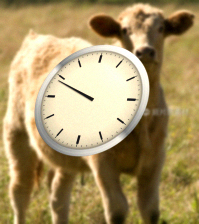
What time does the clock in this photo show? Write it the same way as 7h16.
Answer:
9h49
